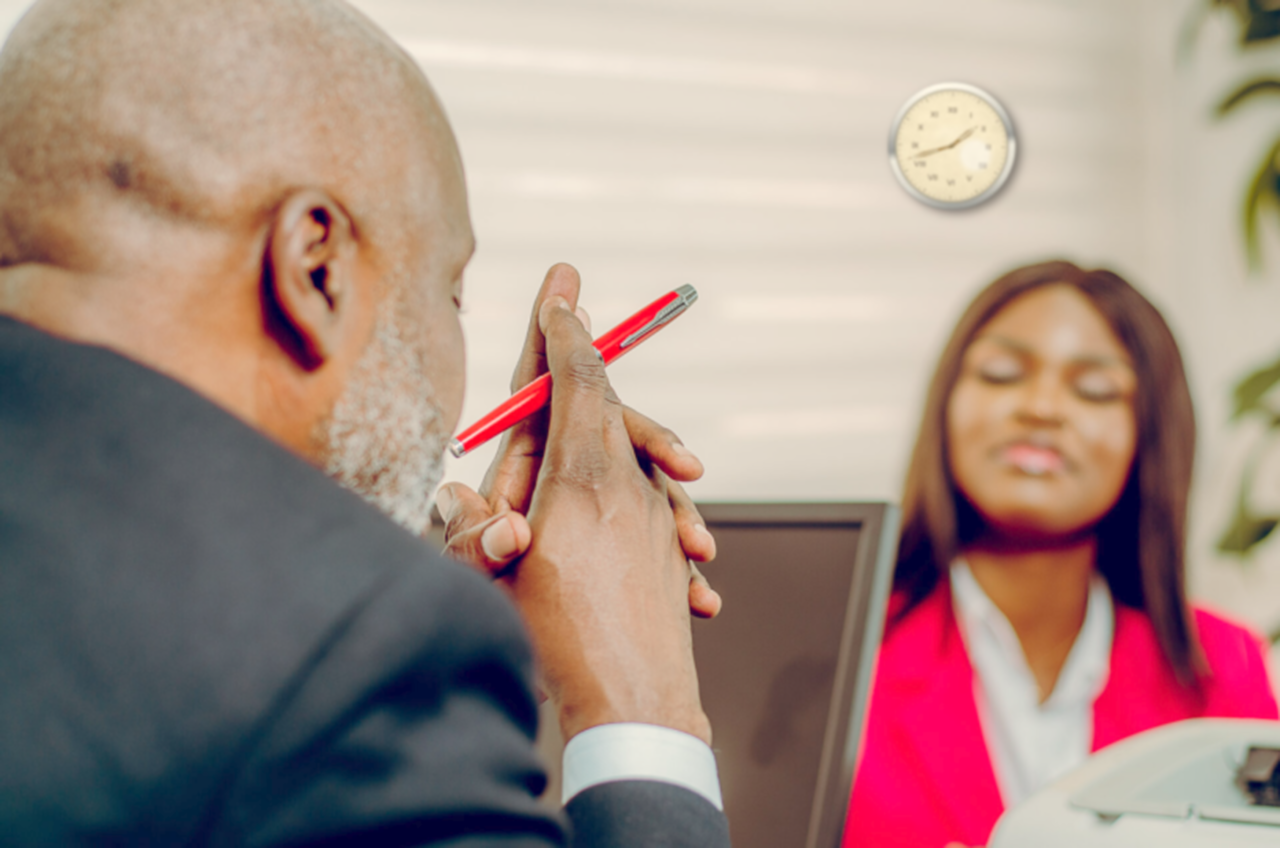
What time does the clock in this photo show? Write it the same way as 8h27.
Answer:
1h42
